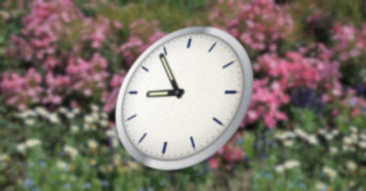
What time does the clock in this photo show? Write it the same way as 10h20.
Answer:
8h54
